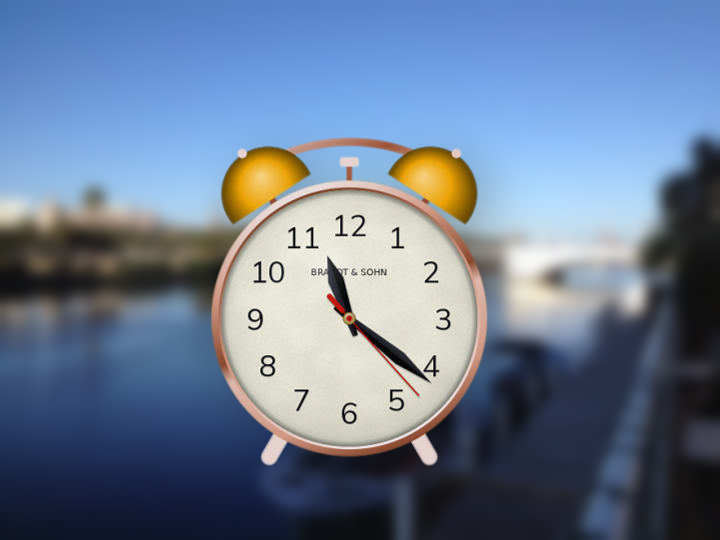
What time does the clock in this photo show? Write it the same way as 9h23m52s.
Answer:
11h21m23s
